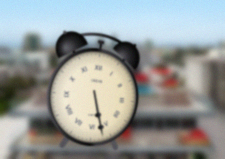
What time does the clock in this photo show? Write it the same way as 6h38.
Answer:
5h27
